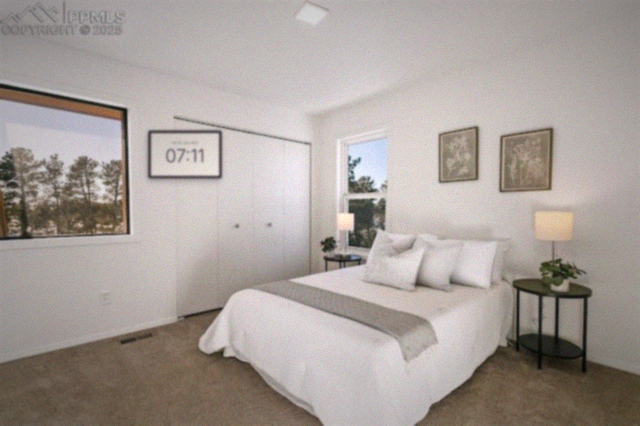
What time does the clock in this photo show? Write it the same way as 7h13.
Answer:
7h11
